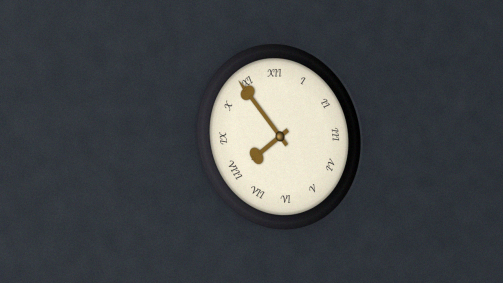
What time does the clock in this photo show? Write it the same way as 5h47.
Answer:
7h54
